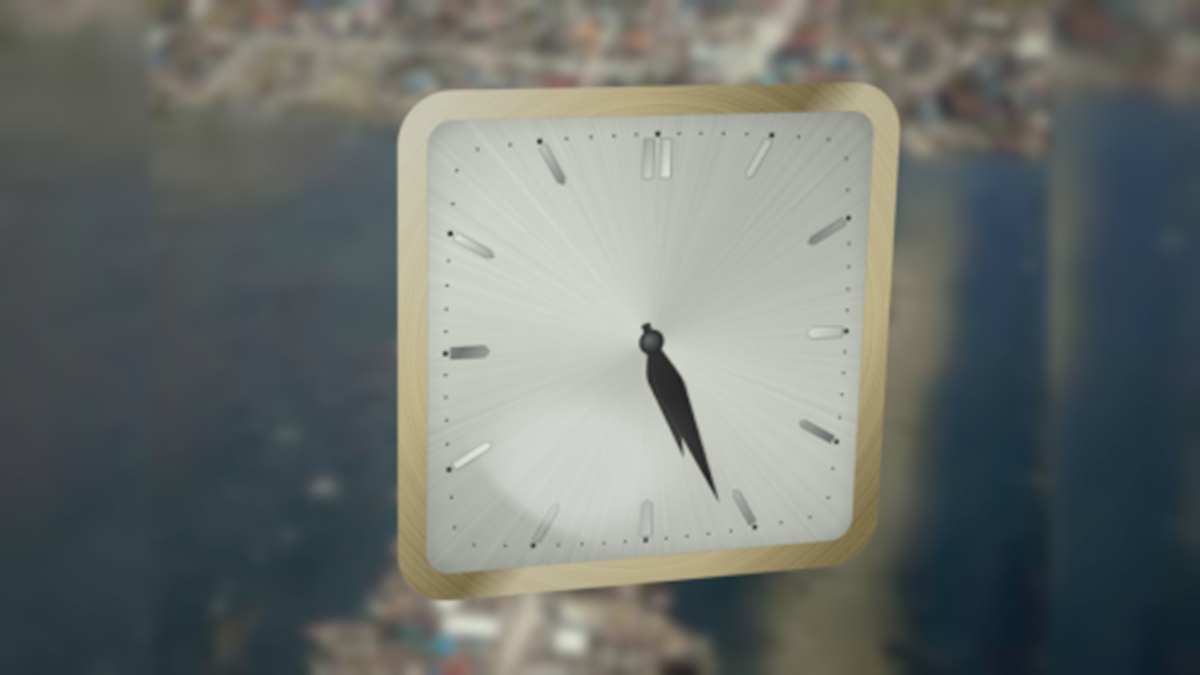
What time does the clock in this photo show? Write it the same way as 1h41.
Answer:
5h26
